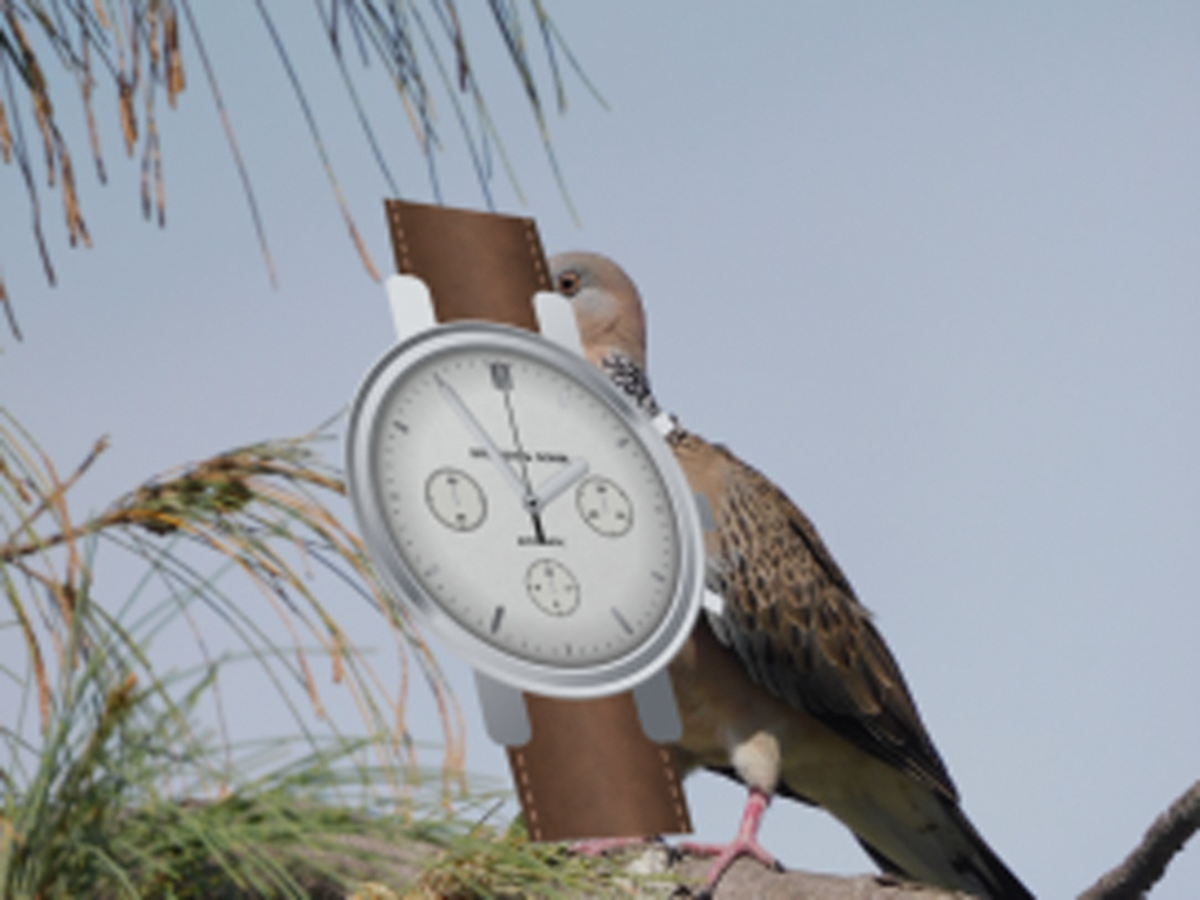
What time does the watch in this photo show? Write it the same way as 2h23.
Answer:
1h55
